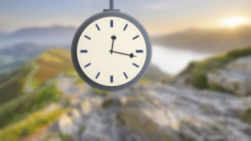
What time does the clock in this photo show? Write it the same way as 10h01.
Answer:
12h17
